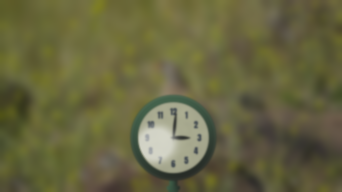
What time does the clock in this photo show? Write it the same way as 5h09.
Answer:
3h01
